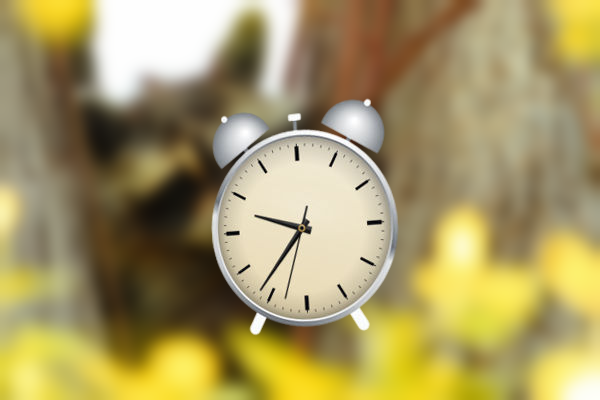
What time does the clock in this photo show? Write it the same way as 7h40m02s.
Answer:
9h36m33s
